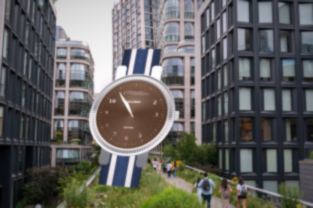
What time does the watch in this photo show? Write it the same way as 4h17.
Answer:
10h54
